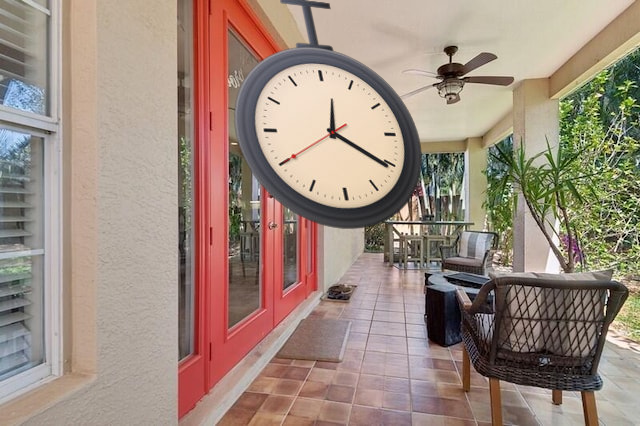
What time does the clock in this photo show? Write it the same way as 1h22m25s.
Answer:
12h20m40s
